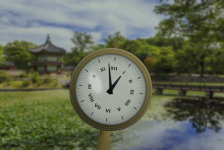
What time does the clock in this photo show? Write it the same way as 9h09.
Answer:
12h58
